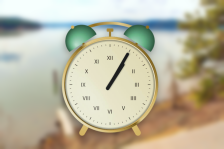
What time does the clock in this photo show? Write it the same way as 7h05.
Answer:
1h05
